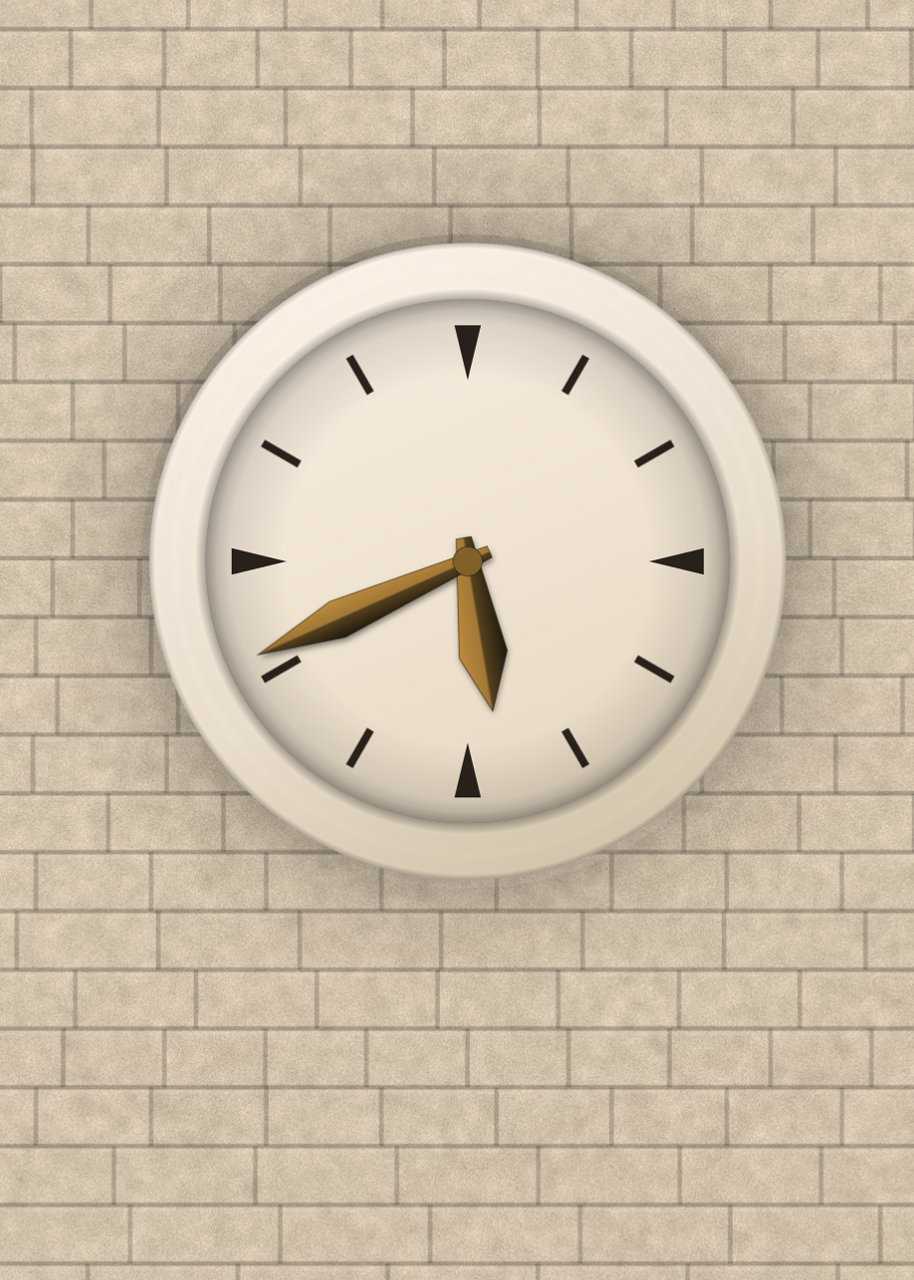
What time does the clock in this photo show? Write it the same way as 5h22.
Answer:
5h41
